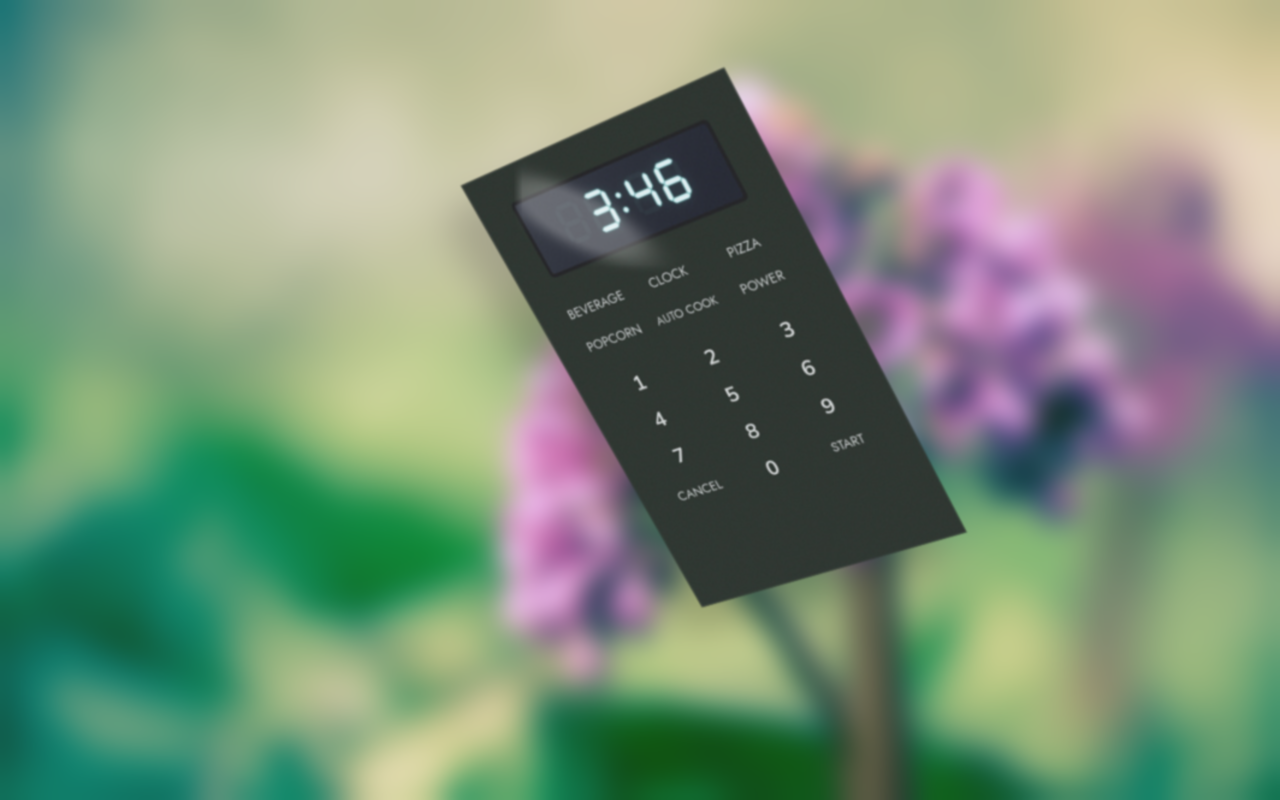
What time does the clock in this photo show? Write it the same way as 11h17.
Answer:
3h46
